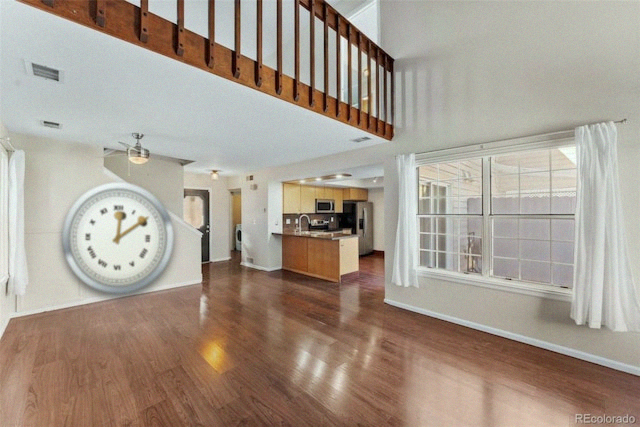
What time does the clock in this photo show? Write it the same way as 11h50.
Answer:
12h09
